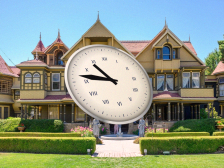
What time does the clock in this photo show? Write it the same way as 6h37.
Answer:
10h47
